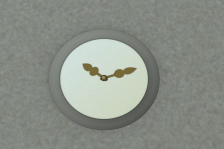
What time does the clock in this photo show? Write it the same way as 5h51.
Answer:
10h12
